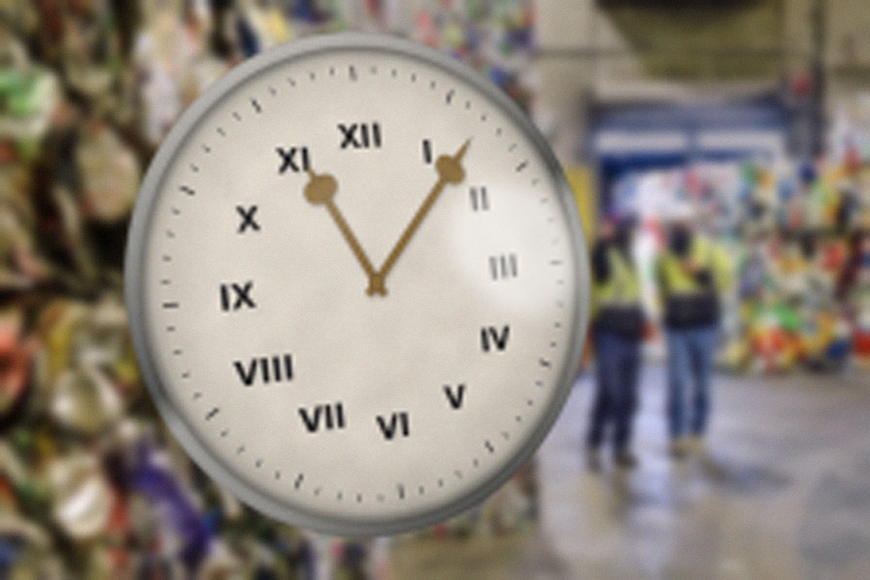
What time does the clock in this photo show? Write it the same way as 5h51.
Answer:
11h07
